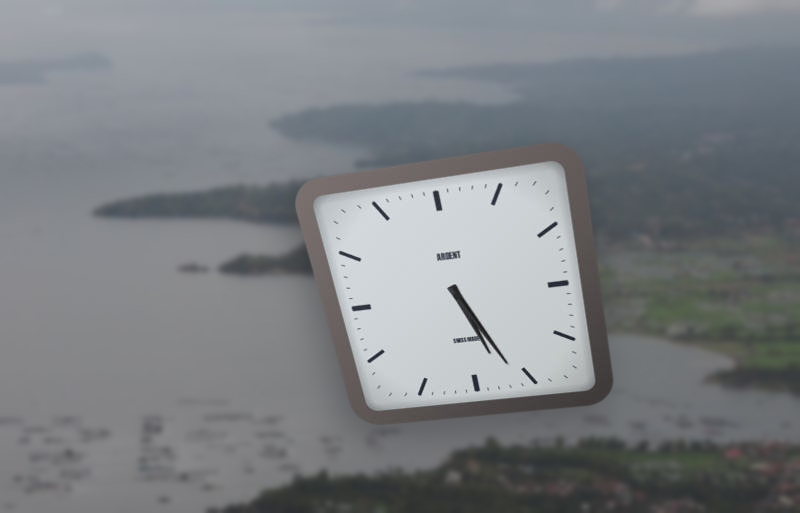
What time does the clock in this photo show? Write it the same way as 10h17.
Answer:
5h26
